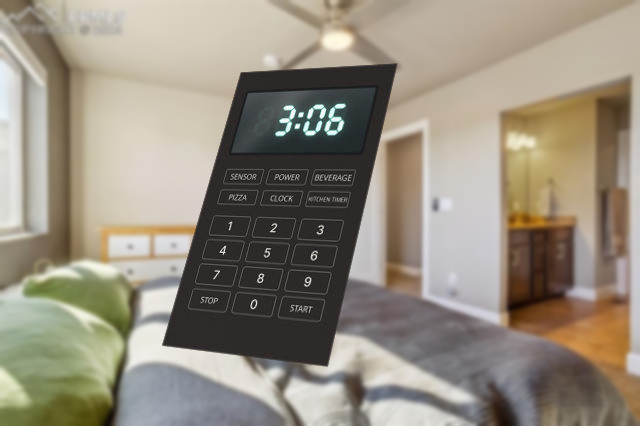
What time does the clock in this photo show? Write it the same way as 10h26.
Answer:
3h06
